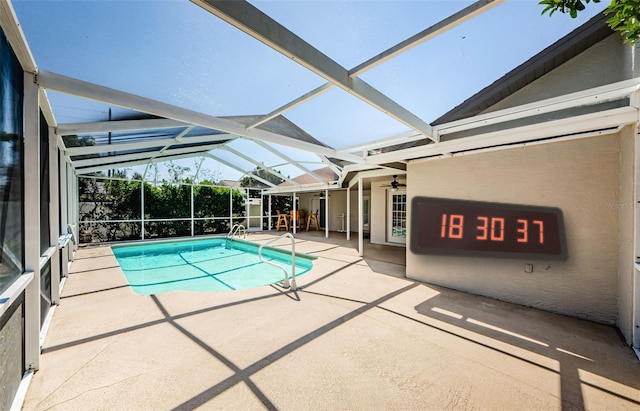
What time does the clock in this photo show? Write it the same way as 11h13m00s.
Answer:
18h30m37s
